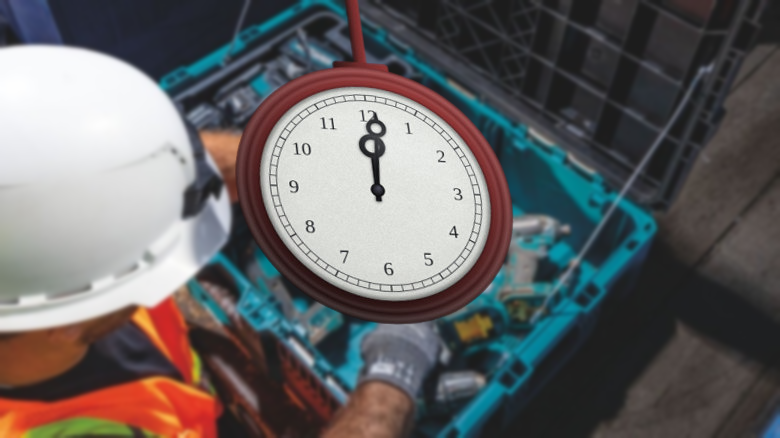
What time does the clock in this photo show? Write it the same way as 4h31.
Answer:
12h01
